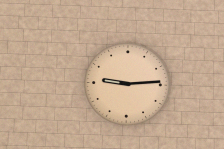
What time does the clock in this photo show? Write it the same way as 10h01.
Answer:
9h14
